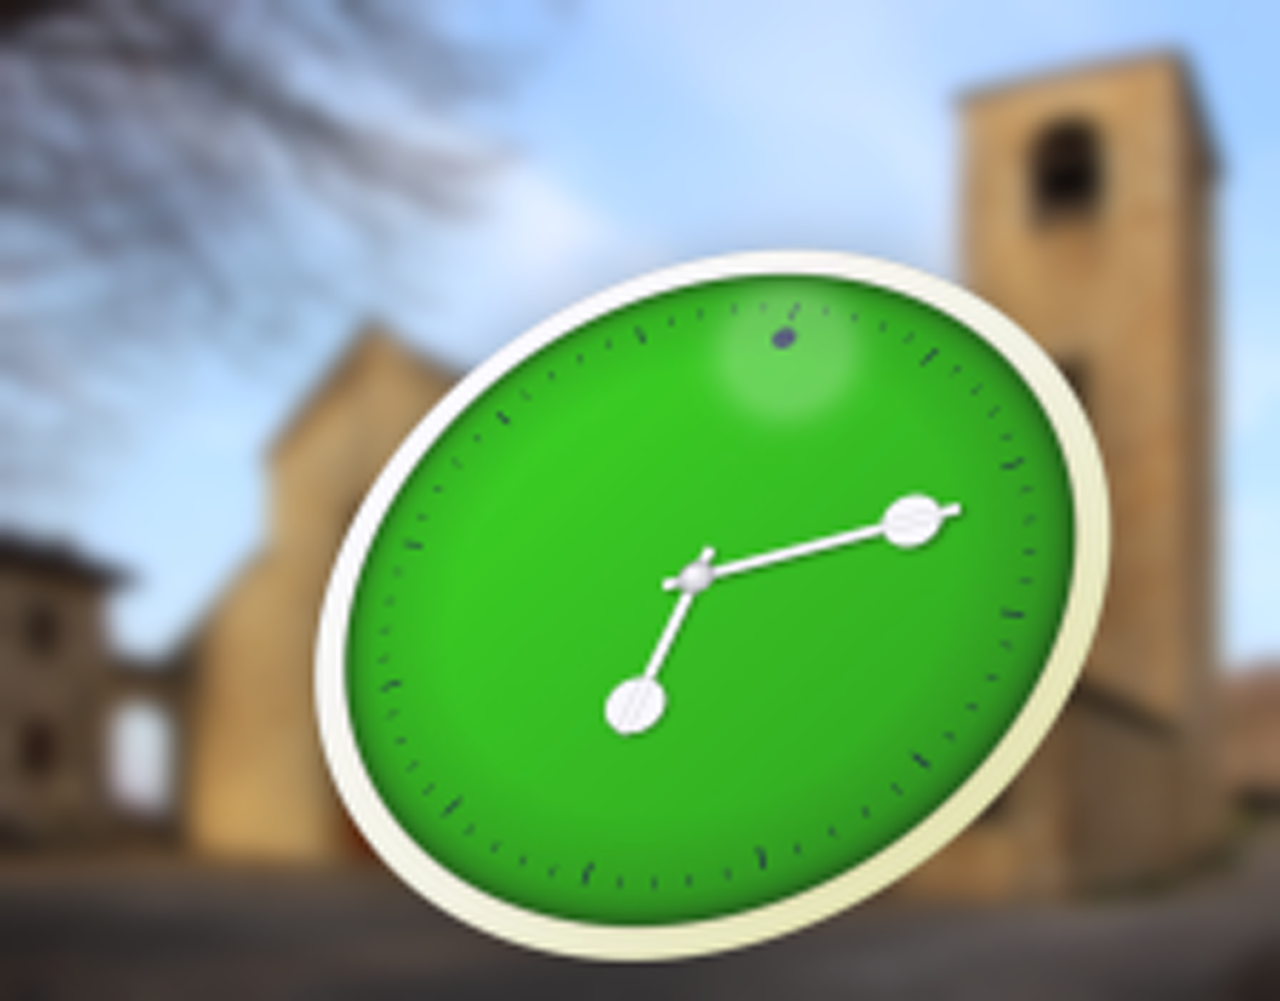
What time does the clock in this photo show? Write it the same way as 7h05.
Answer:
6h11
